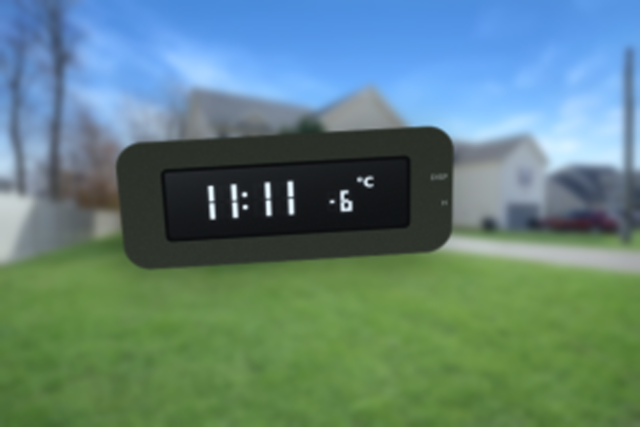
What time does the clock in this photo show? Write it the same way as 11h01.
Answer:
11h11
